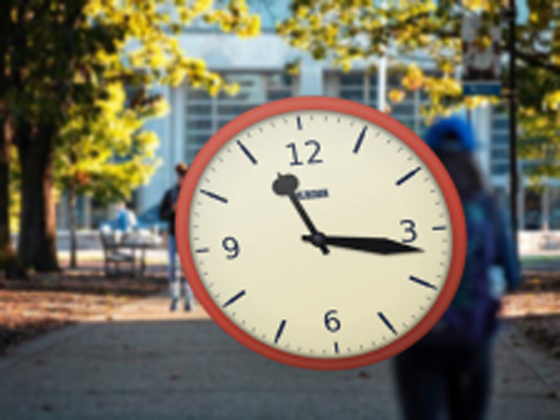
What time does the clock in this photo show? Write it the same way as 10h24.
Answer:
11h17
